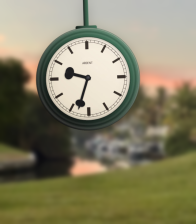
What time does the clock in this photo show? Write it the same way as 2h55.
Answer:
9h33
